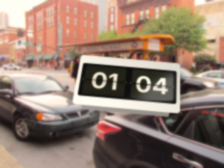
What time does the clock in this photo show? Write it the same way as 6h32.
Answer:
1h04
